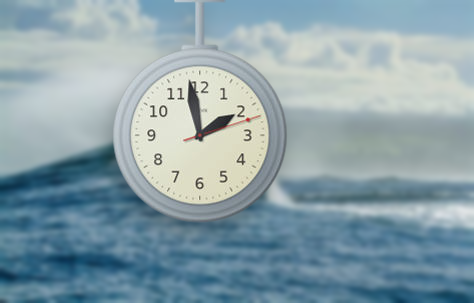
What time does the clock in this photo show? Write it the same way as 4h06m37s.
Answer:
1h58m12s
